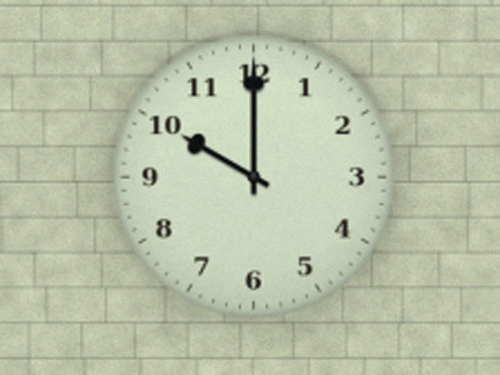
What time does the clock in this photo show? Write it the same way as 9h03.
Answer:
10h00
